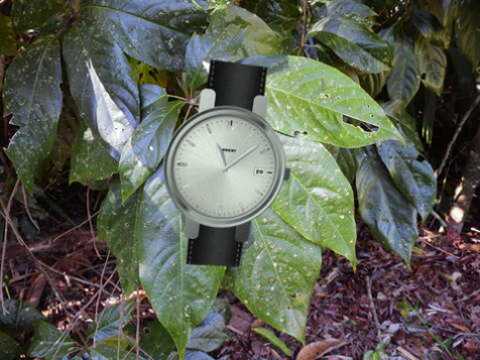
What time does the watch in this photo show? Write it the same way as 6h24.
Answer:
11h08
